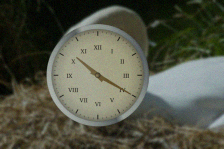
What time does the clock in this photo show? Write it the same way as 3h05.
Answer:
10h20
